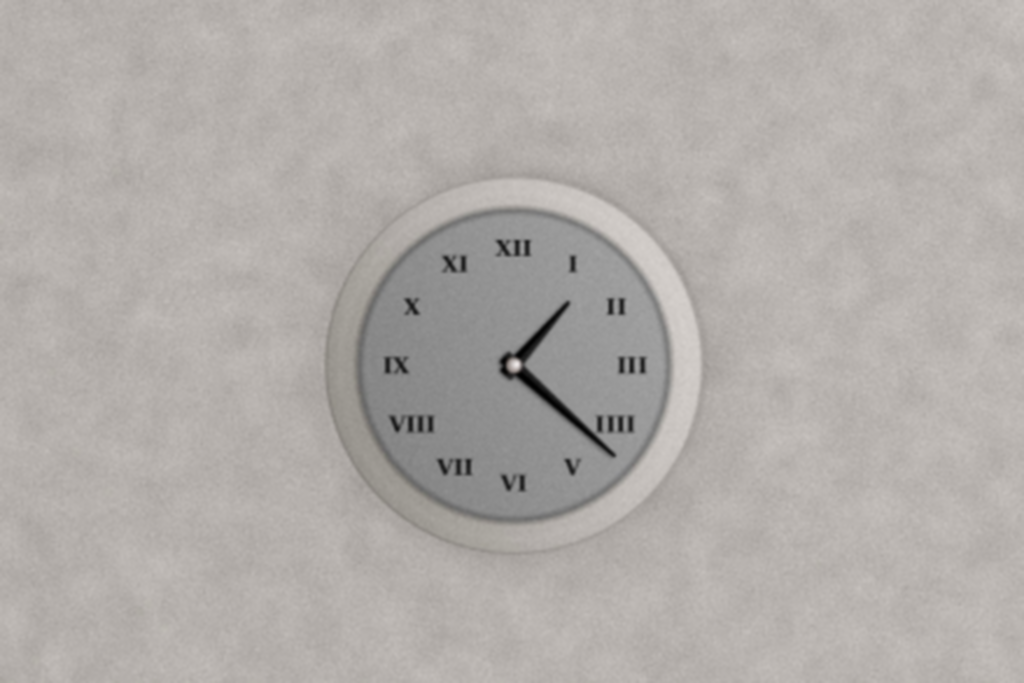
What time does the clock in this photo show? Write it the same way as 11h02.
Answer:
1h22
